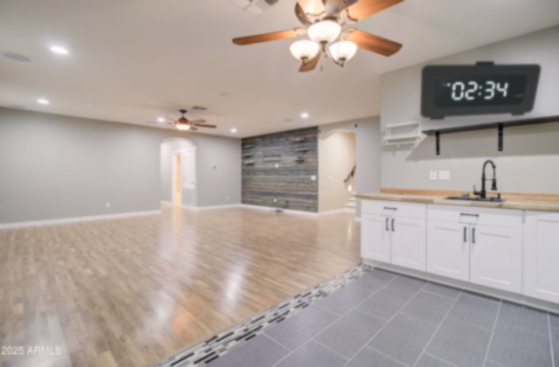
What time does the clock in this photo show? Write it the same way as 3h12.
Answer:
2h34
